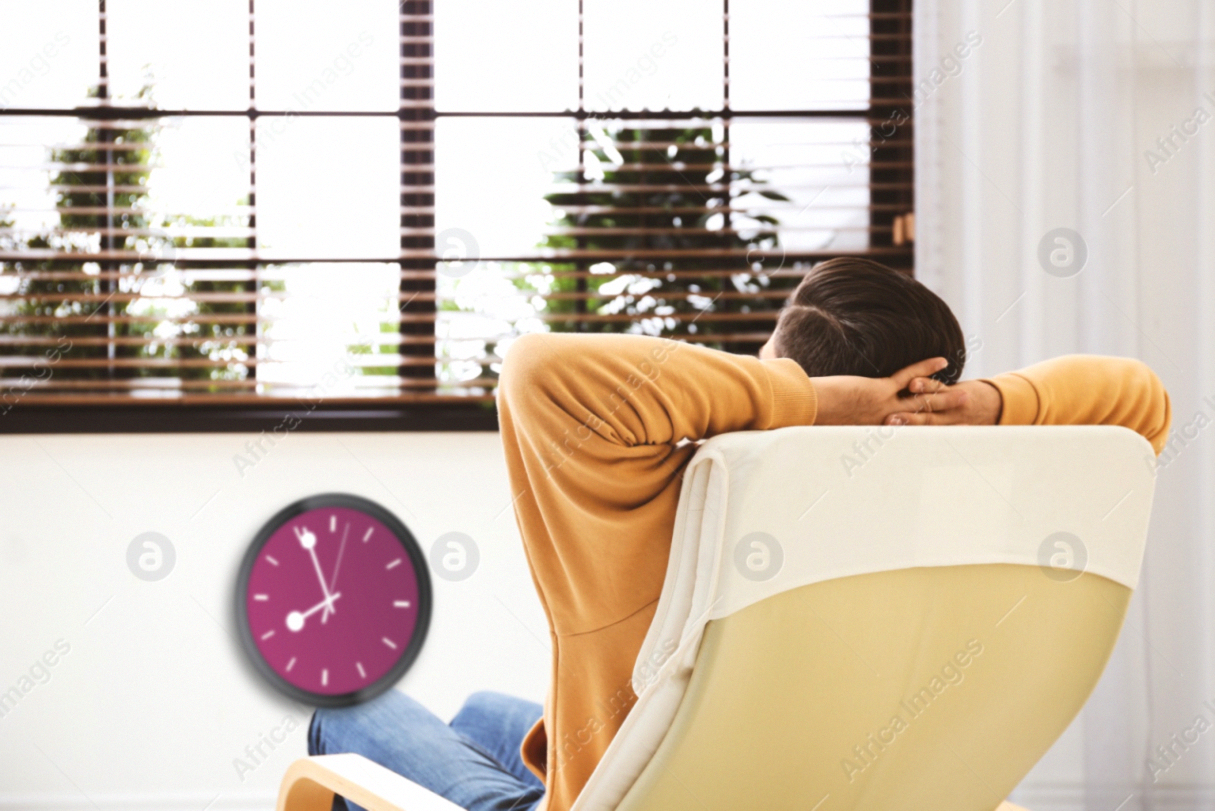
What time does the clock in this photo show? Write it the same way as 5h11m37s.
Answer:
7h56m02s
